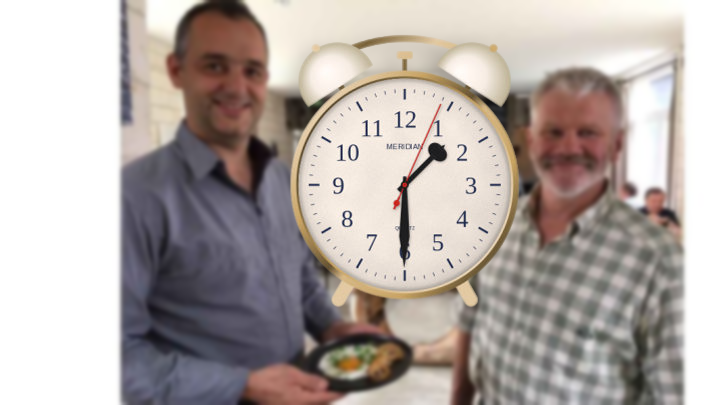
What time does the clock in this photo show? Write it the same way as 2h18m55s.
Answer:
1h30m04s
